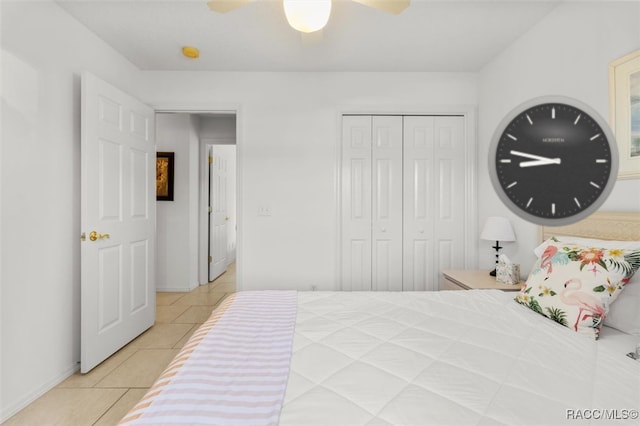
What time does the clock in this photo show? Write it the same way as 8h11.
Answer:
8h47
